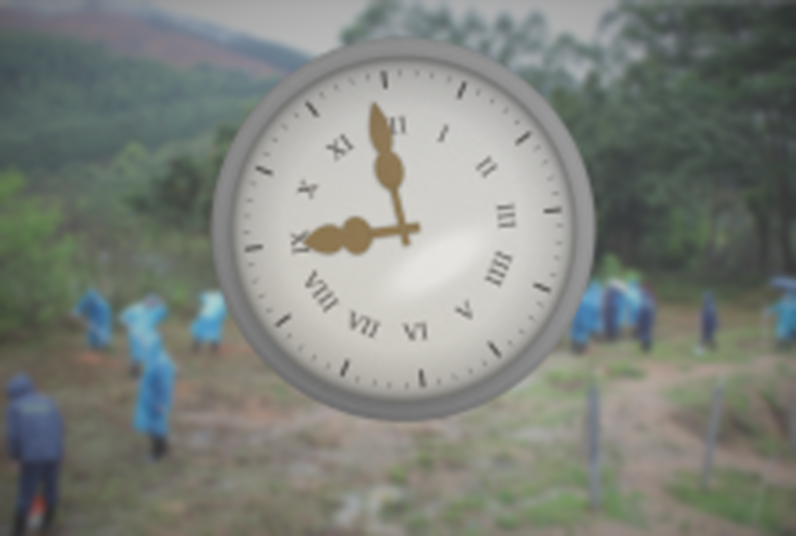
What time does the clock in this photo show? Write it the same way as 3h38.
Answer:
8h59
